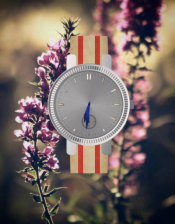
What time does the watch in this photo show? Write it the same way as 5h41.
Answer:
6h31
